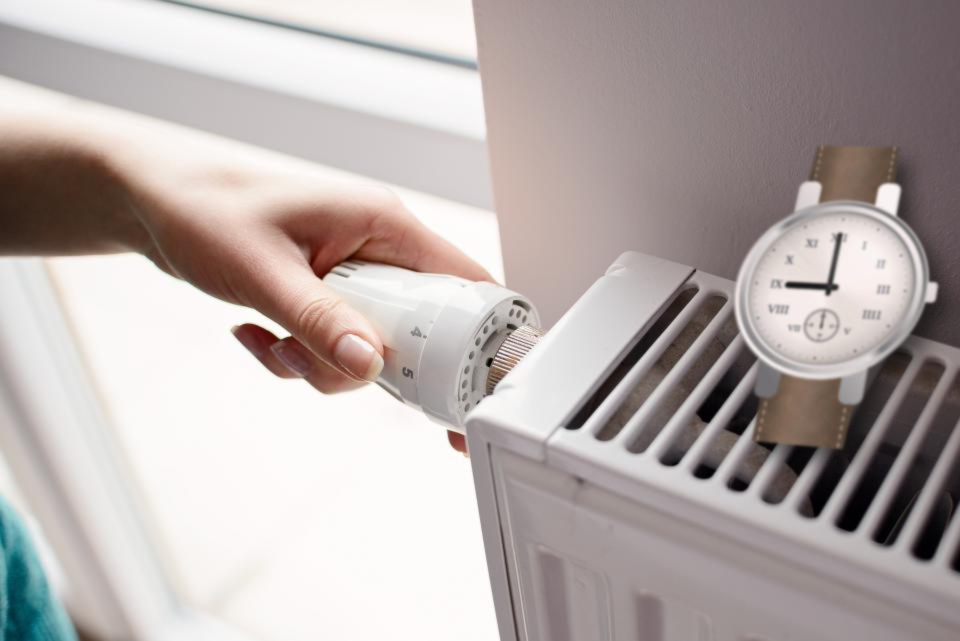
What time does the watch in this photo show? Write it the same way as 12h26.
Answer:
9h00
